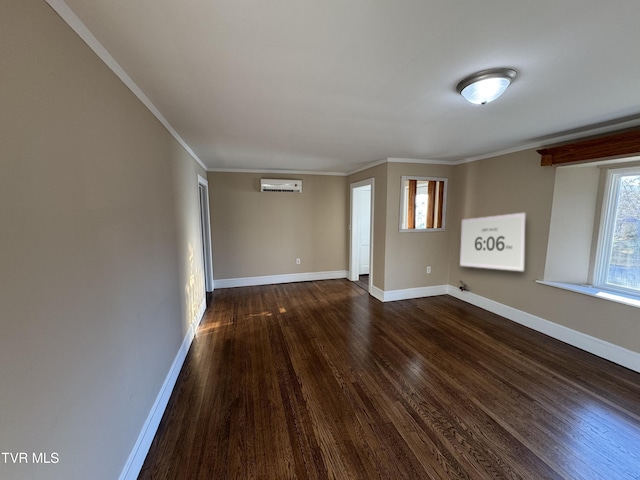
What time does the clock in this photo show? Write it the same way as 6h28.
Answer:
6h06
